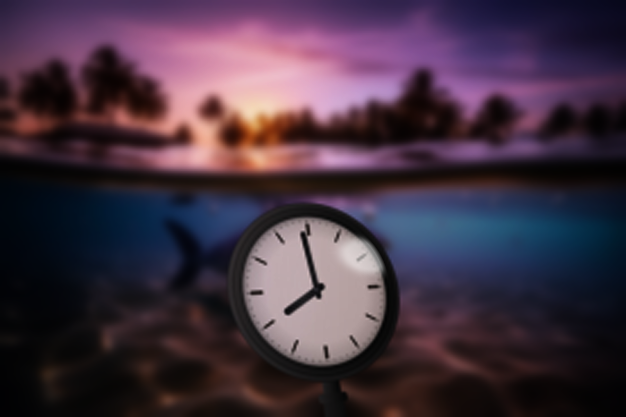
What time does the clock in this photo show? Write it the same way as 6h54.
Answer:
7h59
